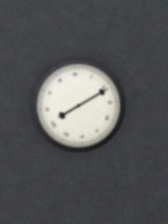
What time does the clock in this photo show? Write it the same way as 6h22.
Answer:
8h11
